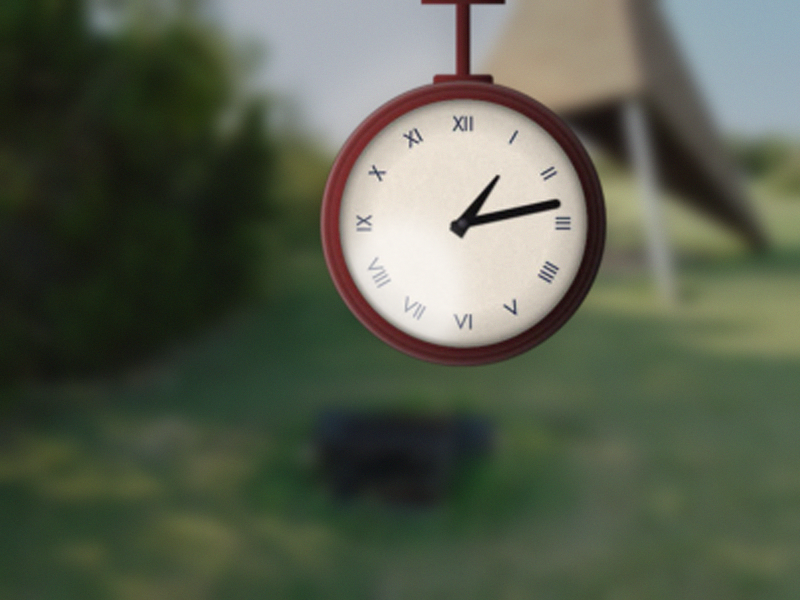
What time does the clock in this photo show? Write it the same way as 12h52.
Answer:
1h13
